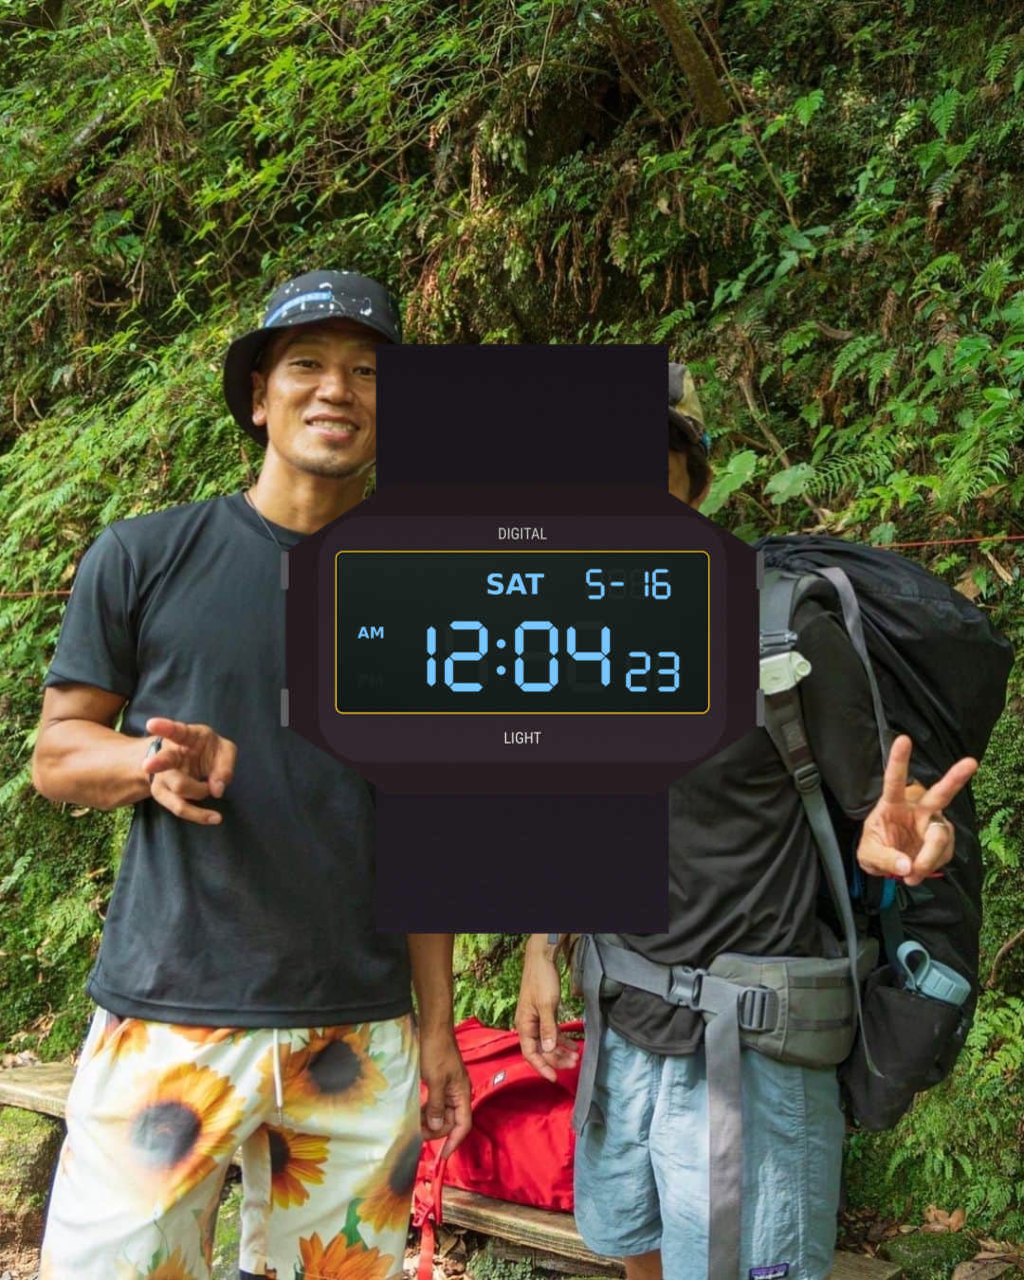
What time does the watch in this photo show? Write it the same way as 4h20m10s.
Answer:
12h04m23s
